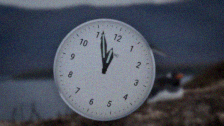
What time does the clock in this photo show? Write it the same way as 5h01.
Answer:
11h56
